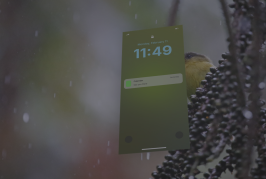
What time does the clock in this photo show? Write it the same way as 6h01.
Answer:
11h49
